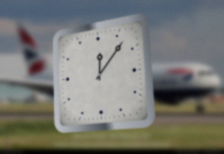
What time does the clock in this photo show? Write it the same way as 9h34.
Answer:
12h07
